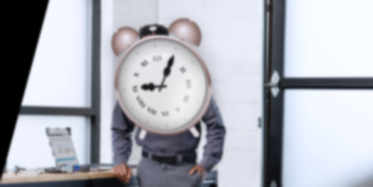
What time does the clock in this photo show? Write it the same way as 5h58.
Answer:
9h05
